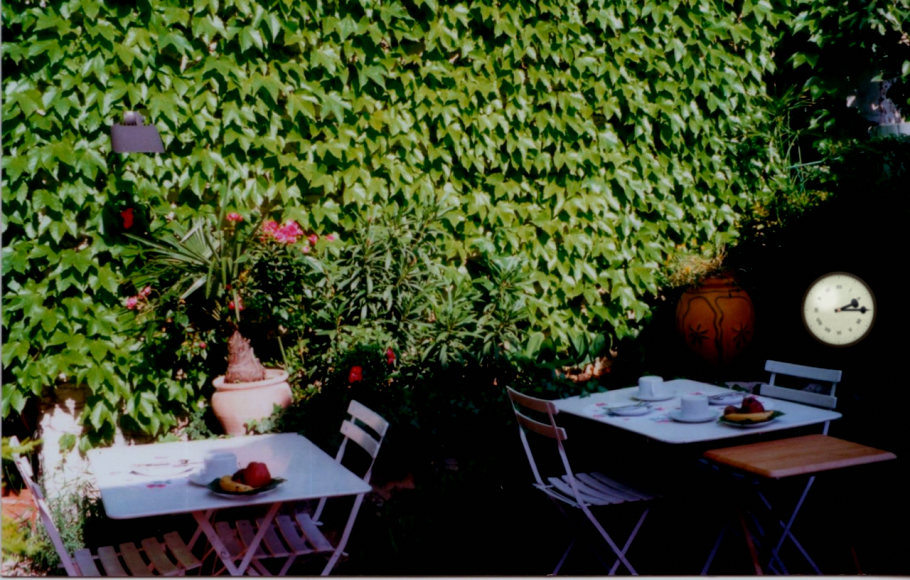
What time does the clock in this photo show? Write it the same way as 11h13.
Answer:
2h15
